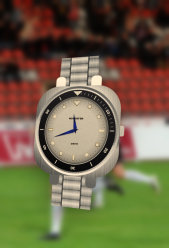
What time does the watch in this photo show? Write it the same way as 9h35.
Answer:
11h42
